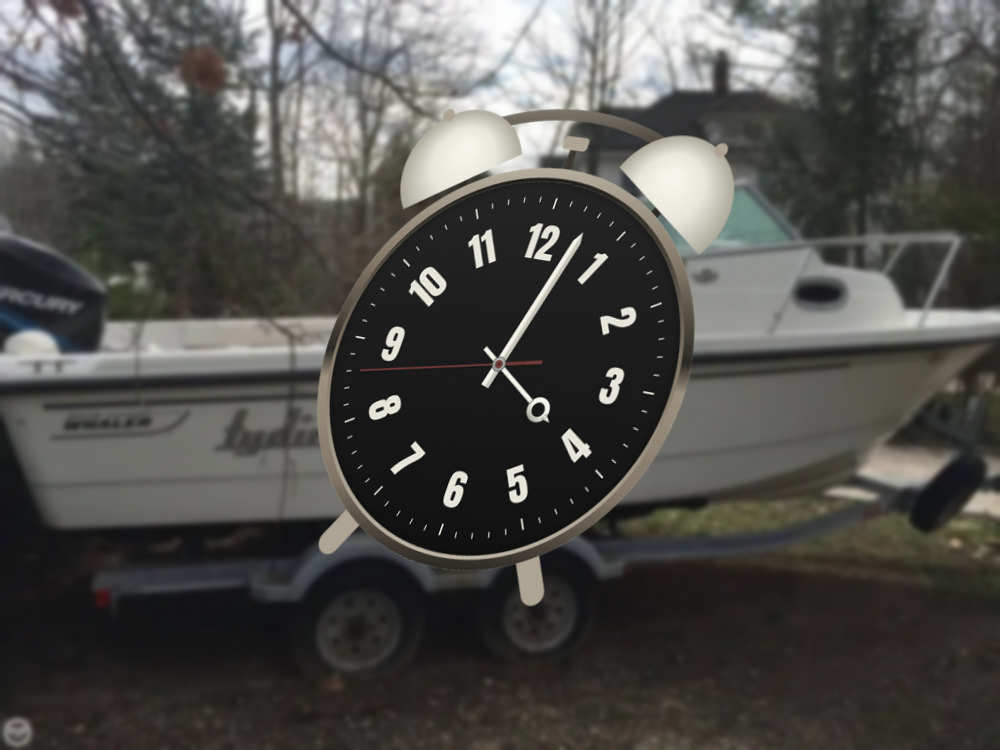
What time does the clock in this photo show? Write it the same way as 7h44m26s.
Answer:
4h02m43s
